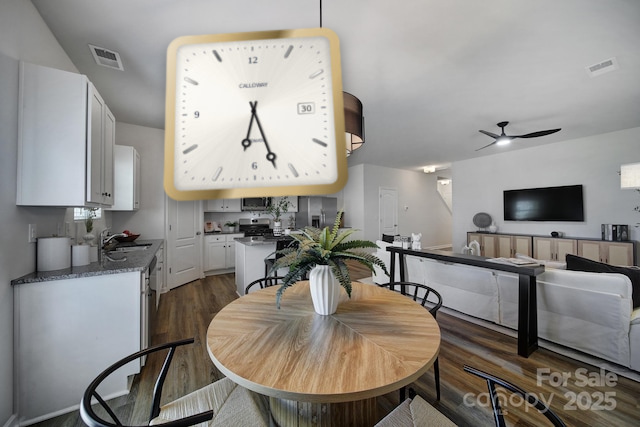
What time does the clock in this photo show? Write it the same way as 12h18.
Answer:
6h27
